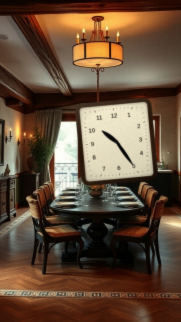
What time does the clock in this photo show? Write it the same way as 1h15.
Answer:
10h25
